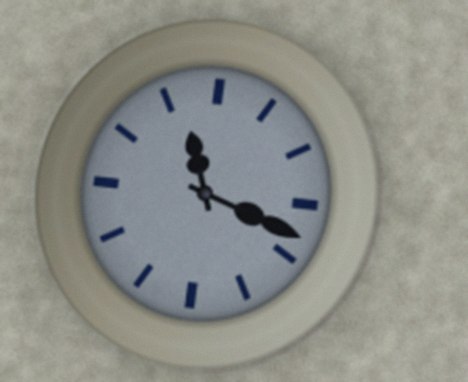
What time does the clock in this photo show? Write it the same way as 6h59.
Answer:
11h18
